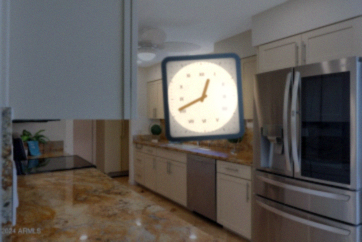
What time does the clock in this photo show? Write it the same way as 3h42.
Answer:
12h41
